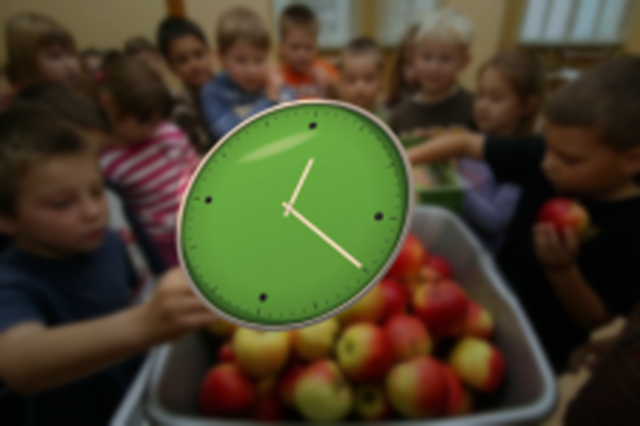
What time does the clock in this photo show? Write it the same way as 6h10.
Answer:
12h20
